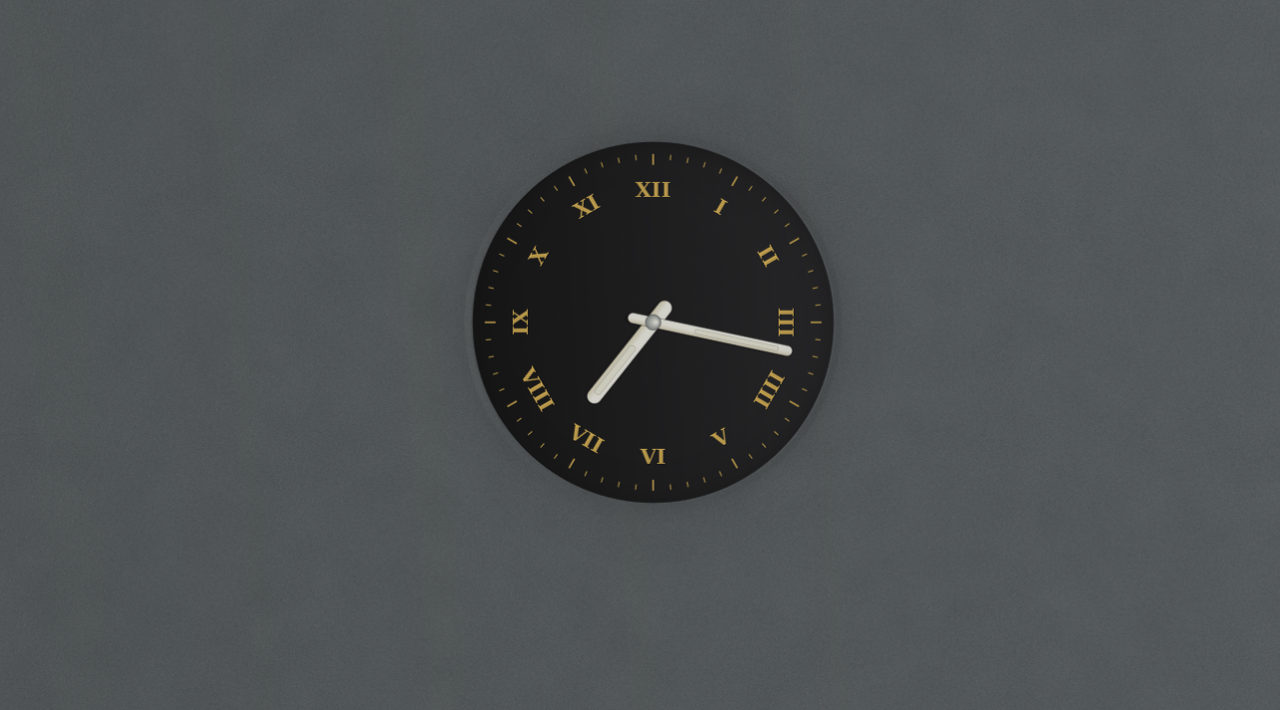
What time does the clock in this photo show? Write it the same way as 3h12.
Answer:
7h17
